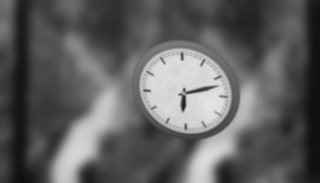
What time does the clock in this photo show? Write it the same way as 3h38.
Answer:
6h12
